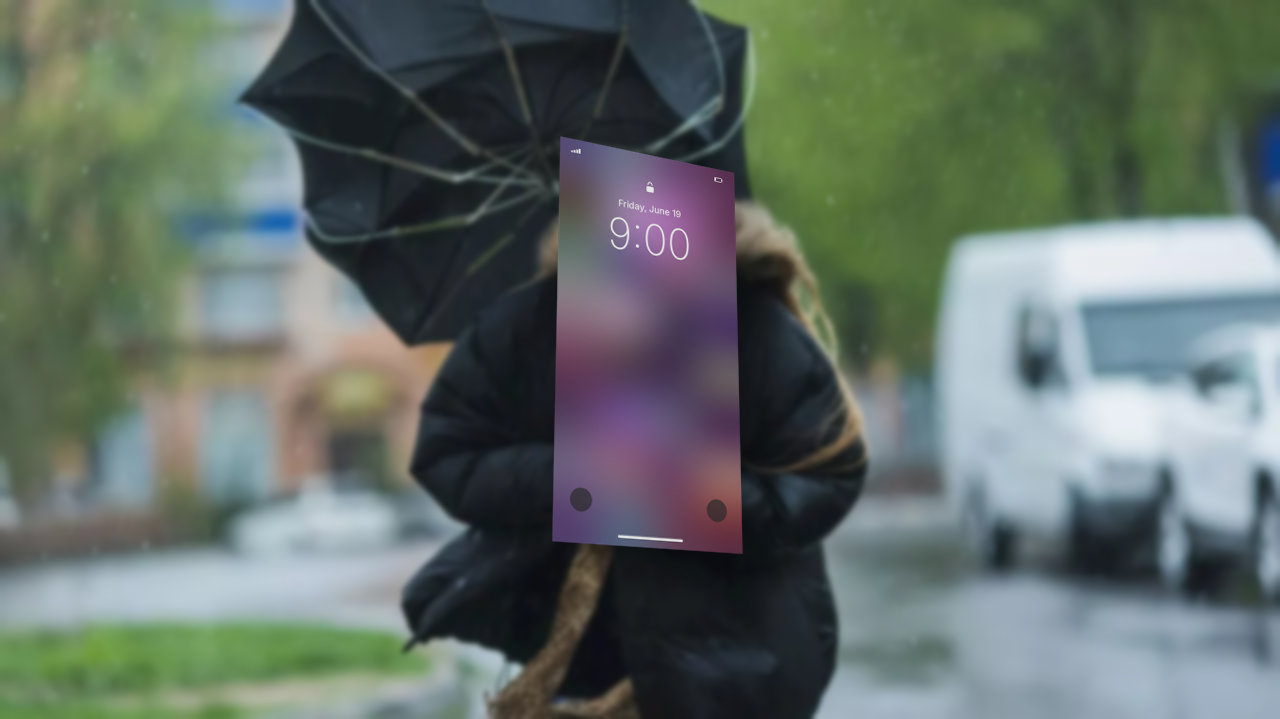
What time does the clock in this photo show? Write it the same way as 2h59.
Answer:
9h00
